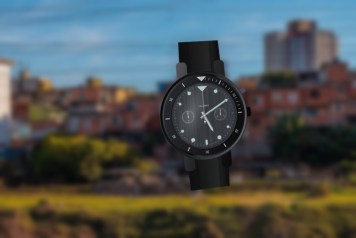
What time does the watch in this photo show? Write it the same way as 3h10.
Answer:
5h10
